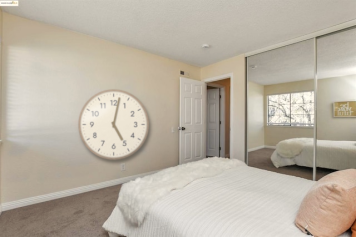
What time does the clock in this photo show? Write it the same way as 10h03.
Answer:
5h02
